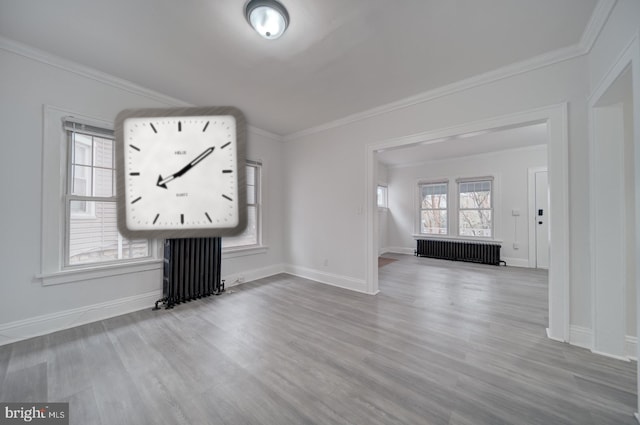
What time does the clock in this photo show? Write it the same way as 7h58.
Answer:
8h09
